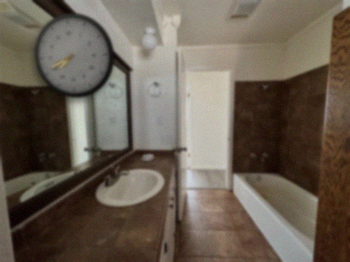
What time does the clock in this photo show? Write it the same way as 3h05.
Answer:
7h41
